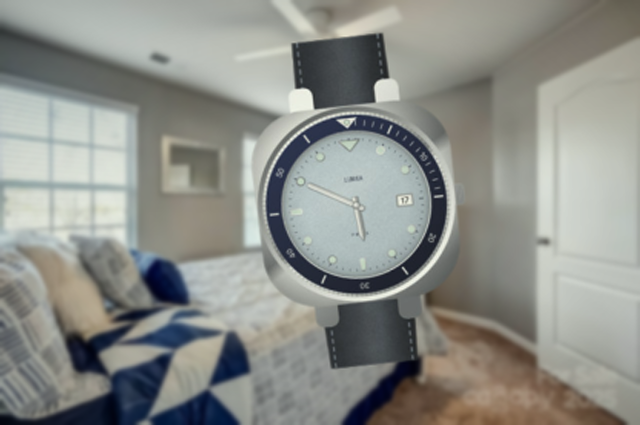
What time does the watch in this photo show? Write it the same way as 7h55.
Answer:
5h50
